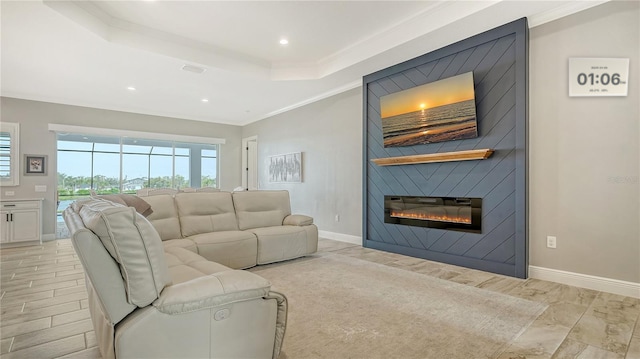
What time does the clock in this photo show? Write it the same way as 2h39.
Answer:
1h06
